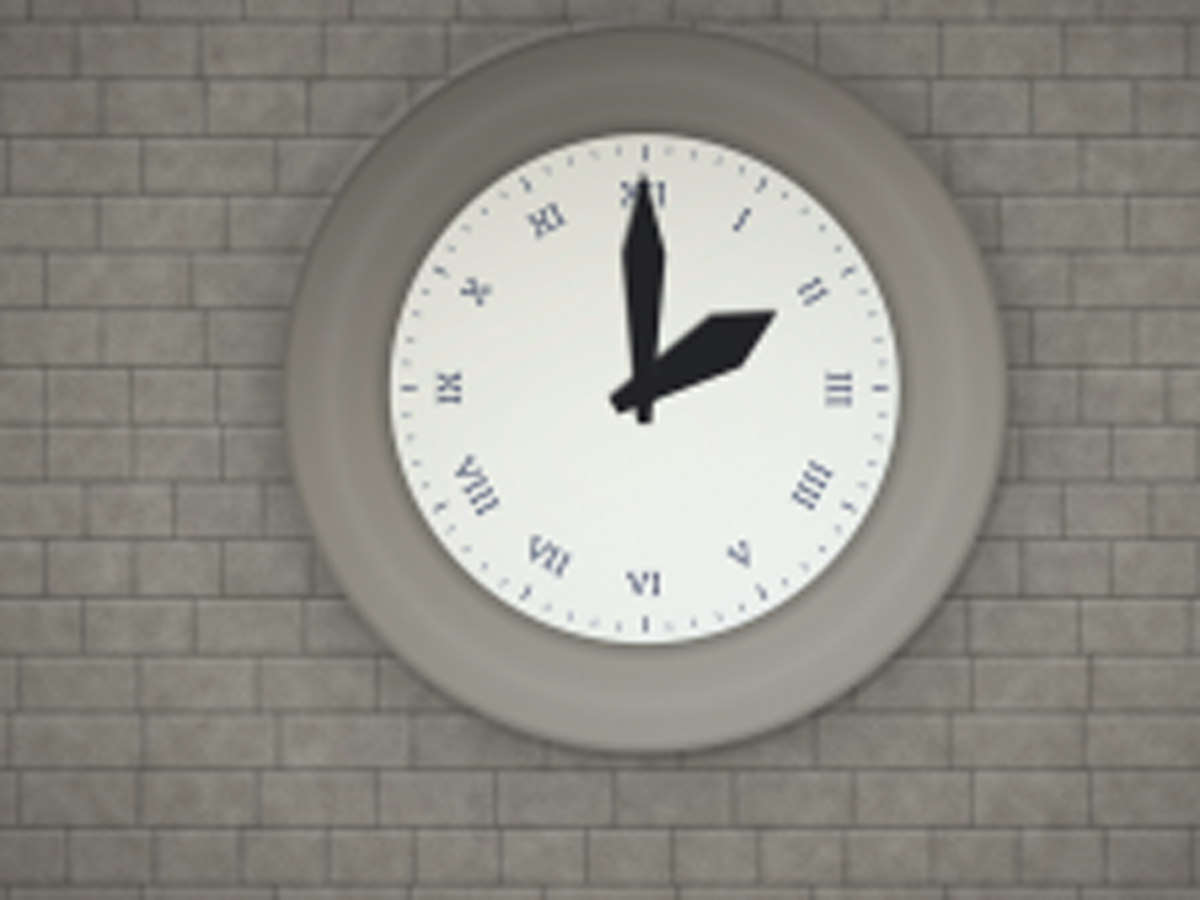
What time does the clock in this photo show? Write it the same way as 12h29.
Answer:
2h00
